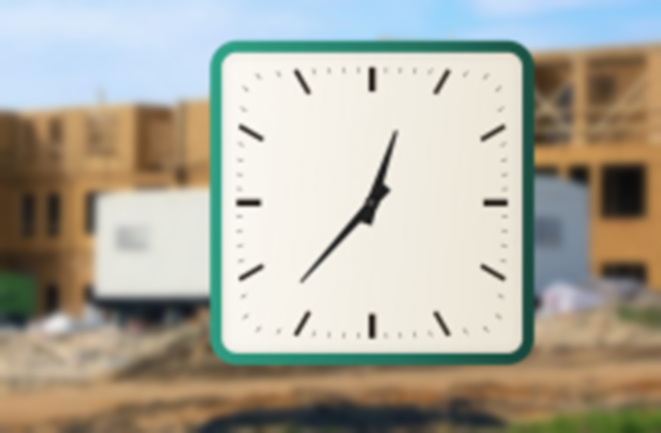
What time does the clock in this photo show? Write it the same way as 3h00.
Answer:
12h37
